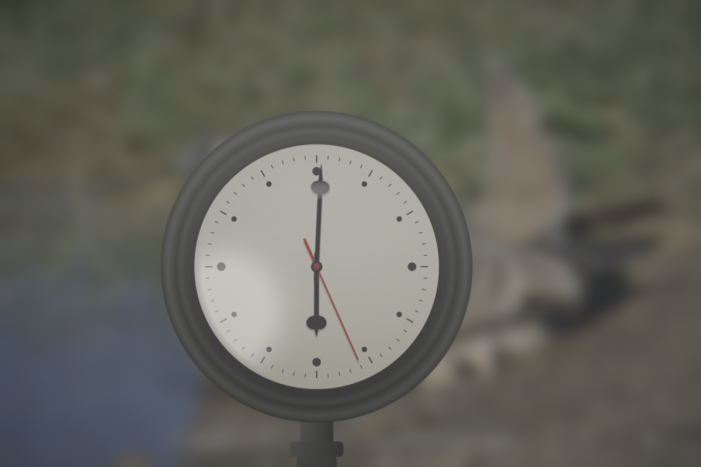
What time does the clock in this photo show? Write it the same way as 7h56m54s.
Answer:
6h00m26s
